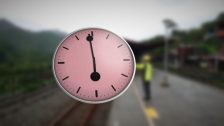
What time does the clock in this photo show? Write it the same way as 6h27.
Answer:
5h59
